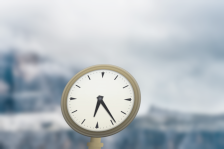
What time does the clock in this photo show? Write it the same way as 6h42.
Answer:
6h24
